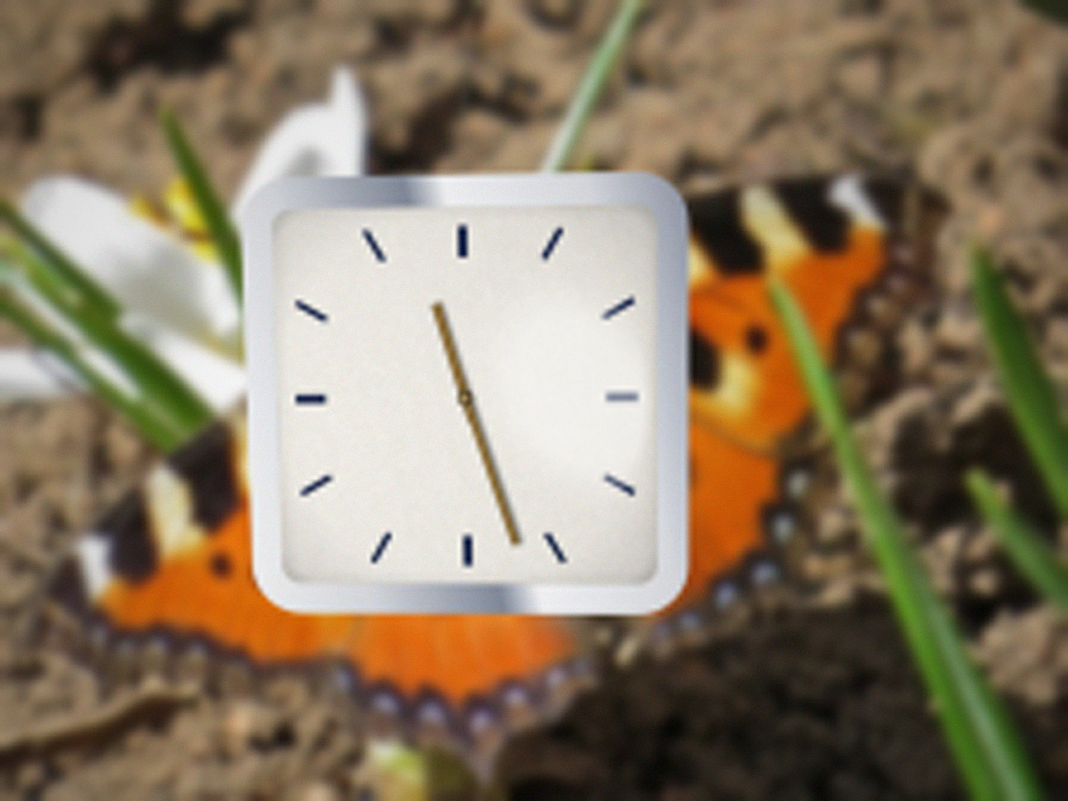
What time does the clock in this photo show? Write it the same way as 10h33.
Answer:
11h27
